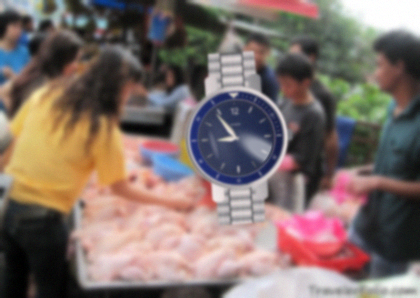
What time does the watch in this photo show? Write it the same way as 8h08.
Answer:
8h54
